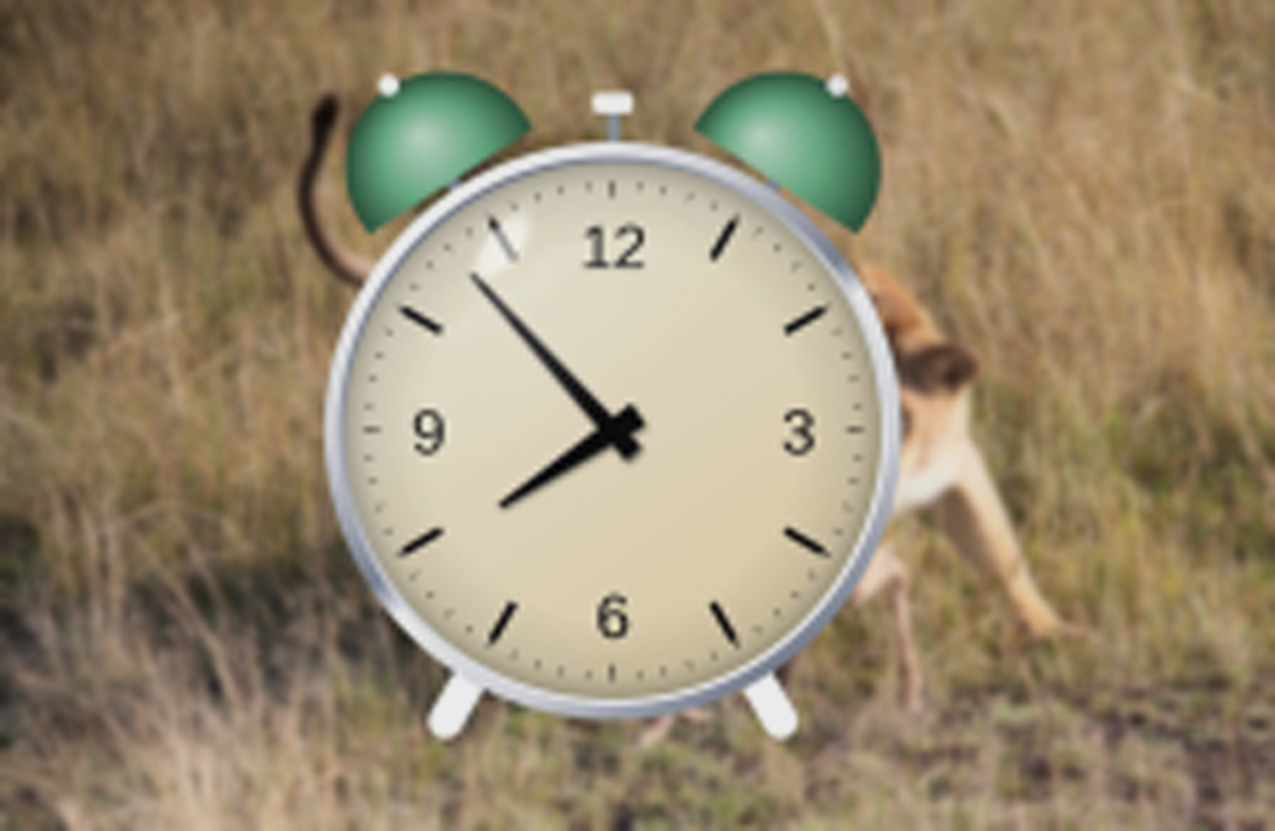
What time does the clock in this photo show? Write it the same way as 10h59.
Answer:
7h53
